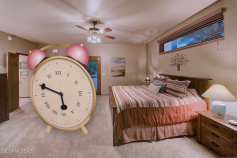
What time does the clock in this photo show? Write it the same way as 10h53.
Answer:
5h49
